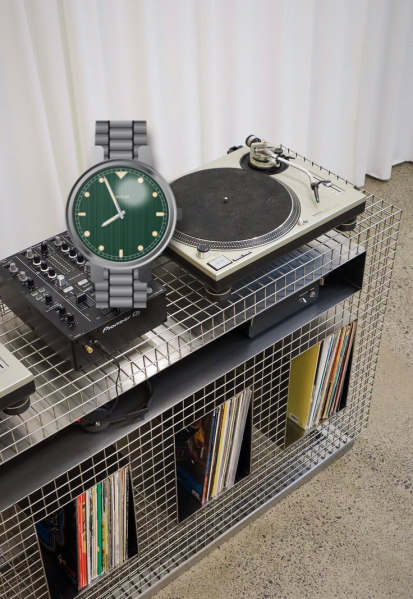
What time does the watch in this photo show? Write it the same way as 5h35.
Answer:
7h56
